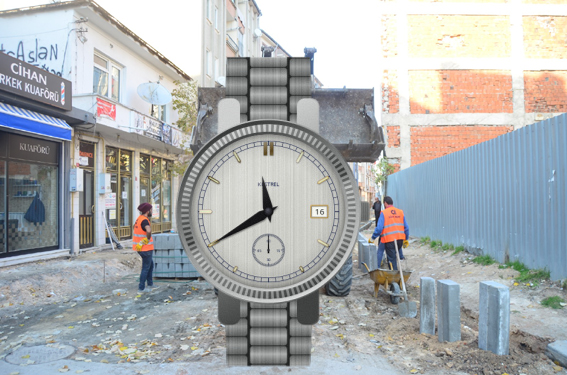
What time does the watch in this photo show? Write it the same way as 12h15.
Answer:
11h40
